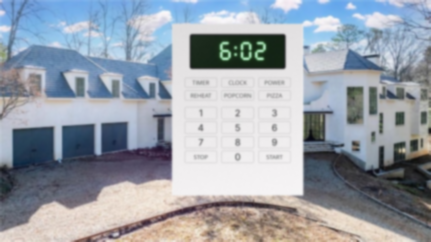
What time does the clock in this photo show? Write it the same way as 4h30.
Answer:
6h02
